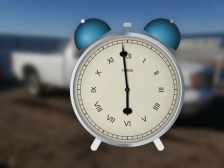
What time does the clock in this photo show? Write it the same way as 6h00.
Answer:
5h59
